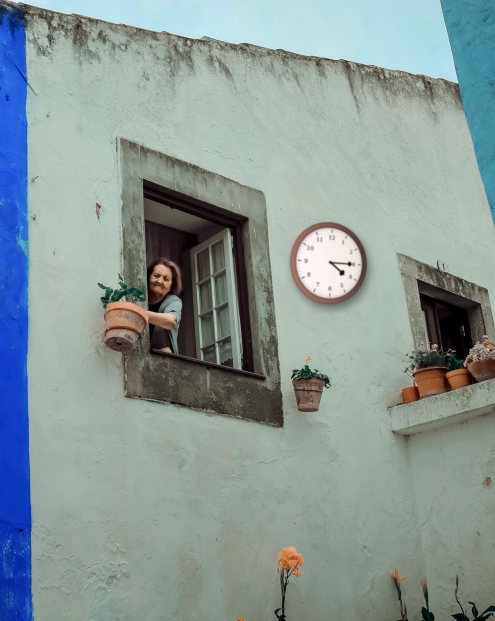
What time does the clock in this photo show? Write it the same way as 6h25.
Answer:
4h15
